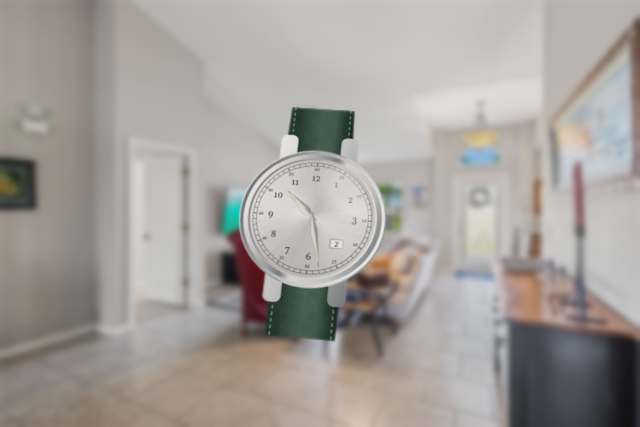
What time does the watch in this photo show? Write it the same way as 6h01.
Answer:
10h28
